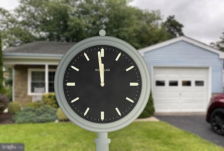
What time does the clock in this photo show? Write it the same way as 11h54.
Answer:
11h59
